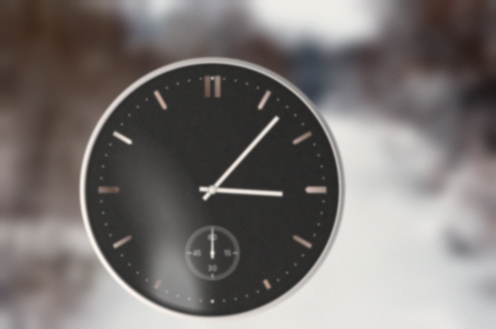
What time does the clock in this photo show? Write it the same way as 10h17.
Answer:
3h07
